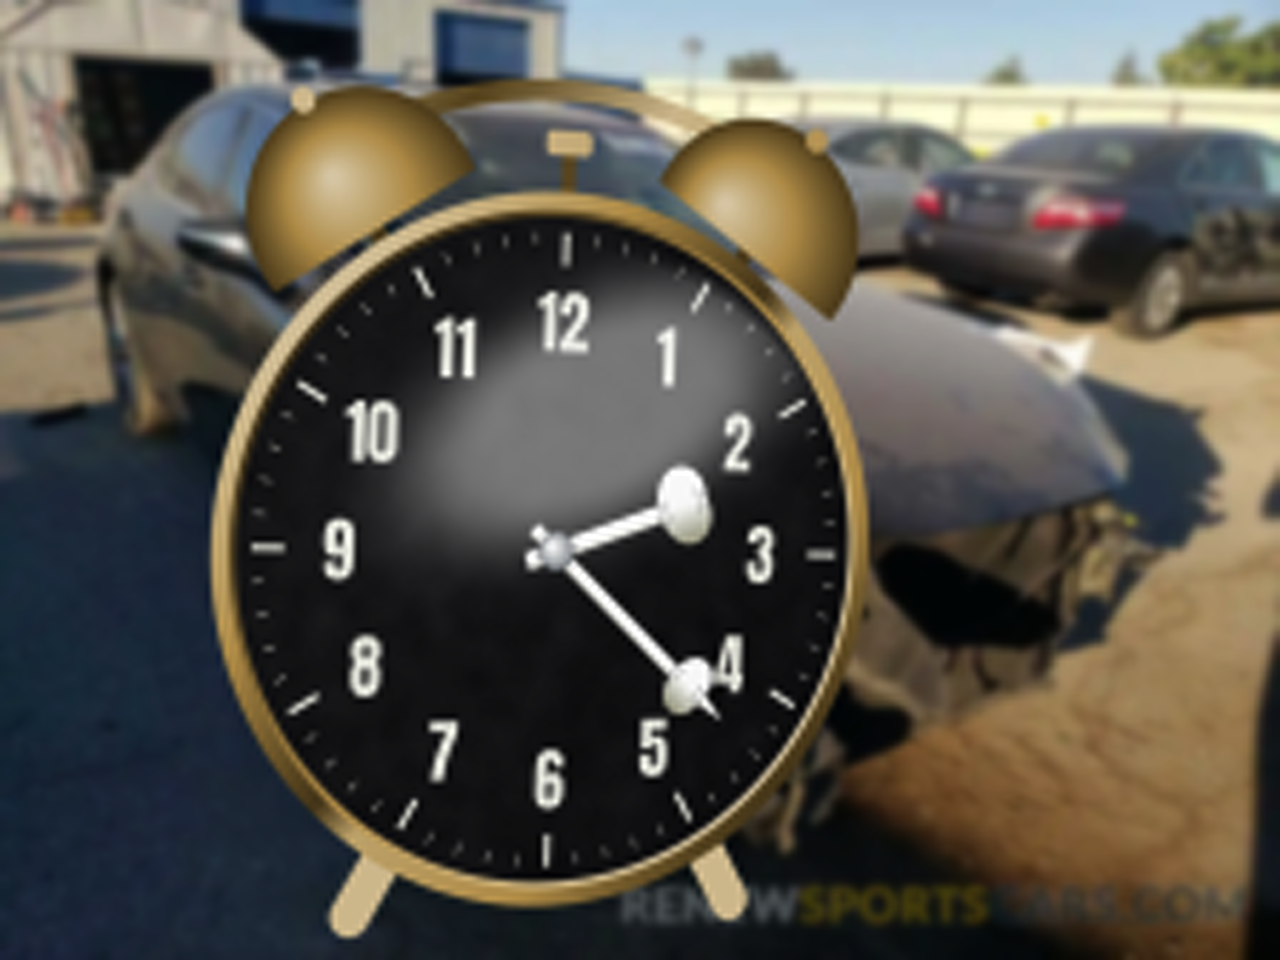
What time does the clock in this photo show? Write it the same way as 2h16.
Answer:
2h22
